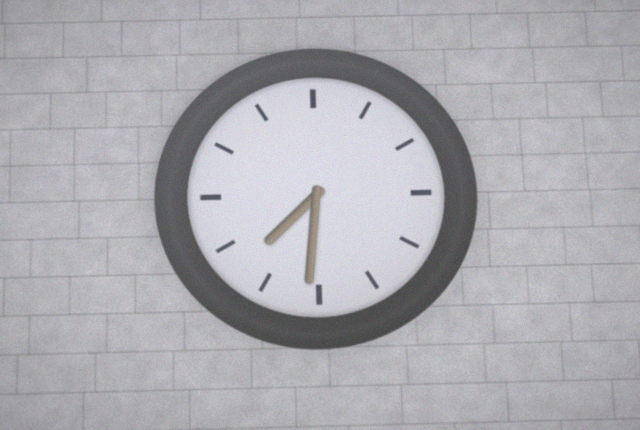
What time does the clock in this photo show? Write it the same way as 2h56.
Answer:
7h31
